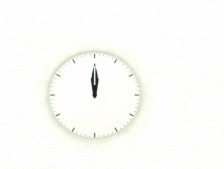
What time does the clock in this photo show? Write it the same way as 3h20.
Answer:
12h00
